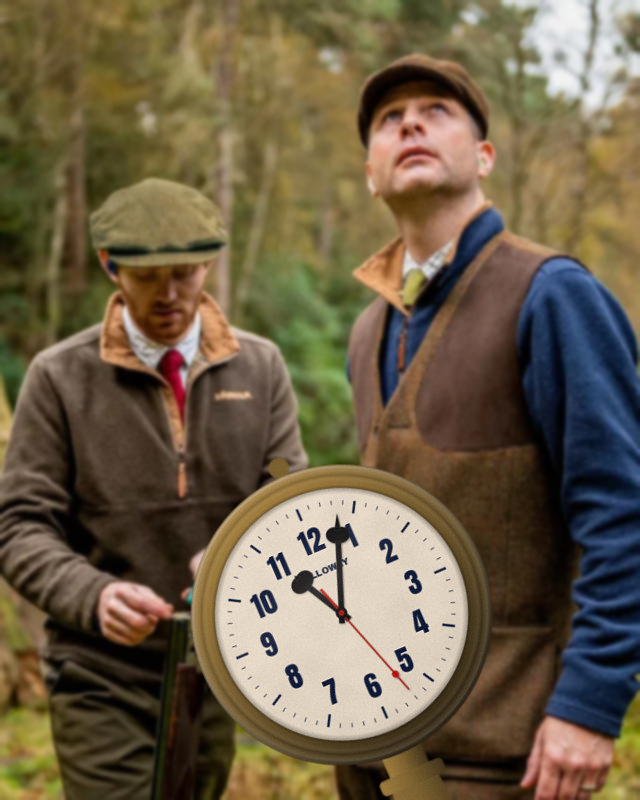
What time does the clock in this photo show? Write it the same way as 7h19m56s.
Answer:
11h03m27s
